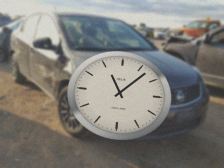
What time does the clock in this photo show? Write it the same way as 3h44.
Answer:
11h07
